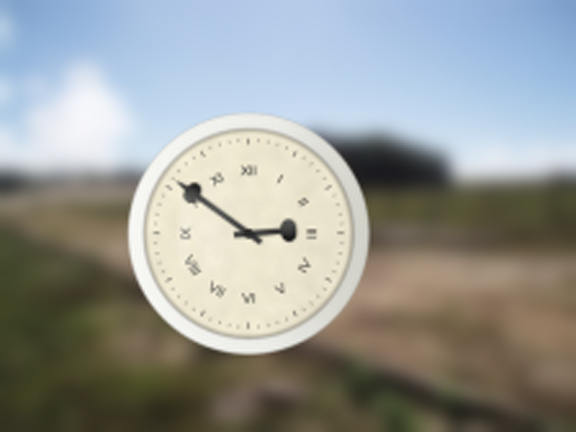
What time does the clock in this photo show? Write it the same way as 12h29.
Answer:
2h51
